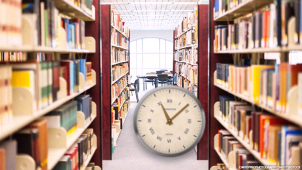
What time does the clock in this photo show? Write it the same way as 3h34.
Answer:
11h08
